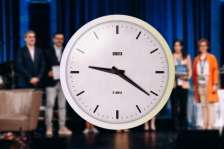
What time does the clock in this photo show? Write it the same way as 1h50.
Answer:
9h21
